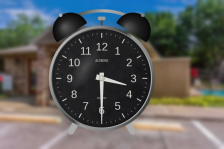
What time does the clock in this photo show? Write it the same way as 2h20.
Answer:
3h30
